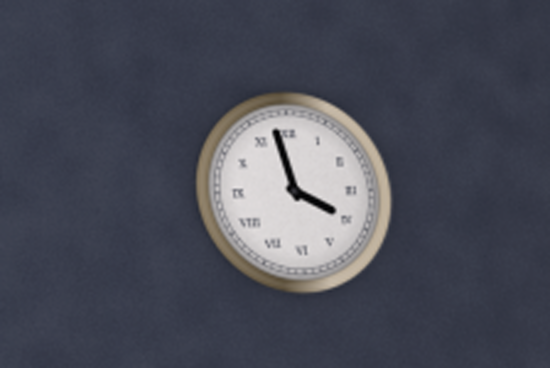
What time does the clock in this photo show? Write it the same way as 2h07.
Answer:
3h58
